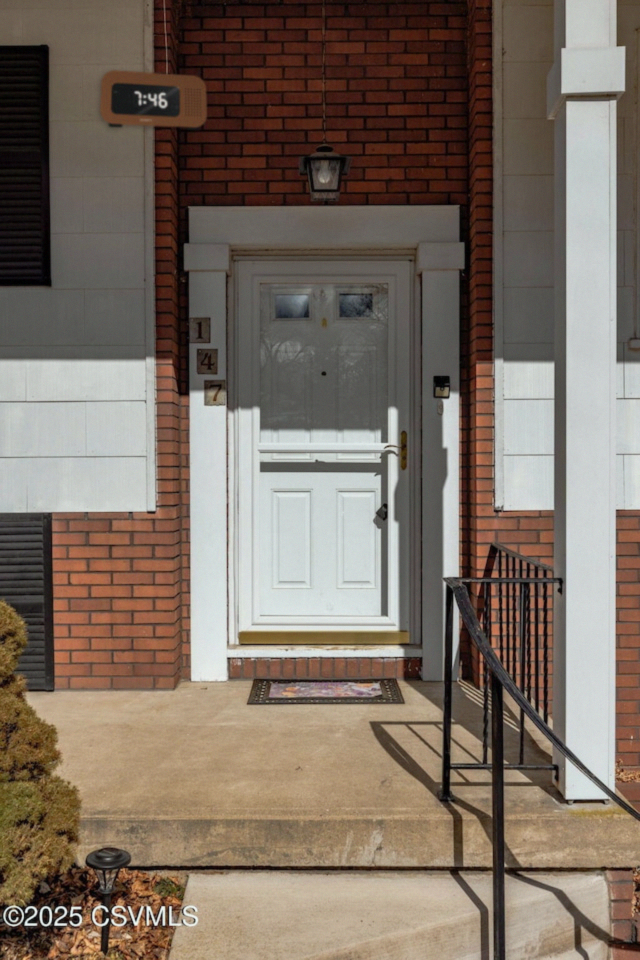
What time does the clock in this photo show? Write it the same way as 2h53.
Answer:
7h46
